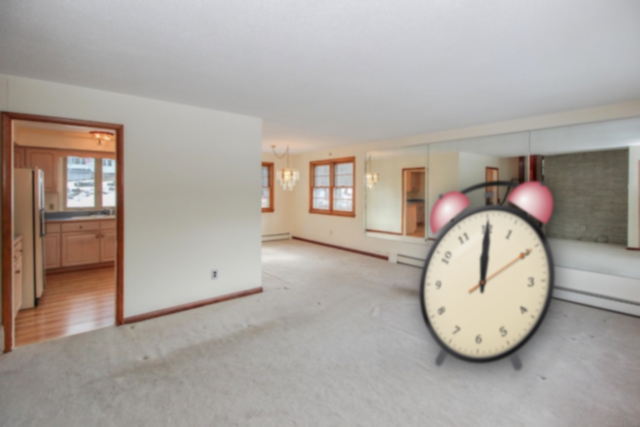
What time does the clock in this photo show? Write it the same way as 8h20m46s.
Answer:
12h00m10s
